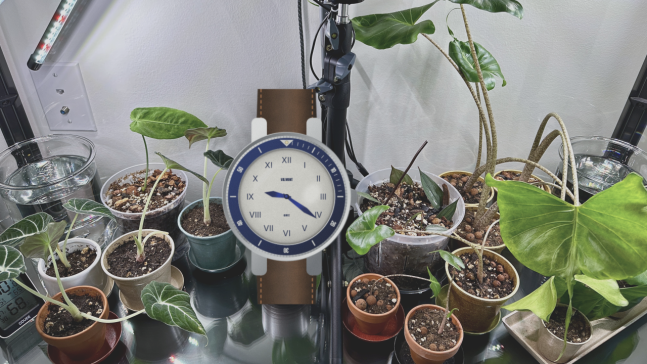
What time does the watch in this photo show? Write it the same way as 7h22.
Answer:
9h21
